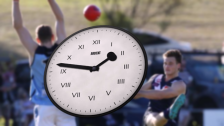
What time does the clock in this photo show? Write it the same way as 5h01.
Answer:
1h47
